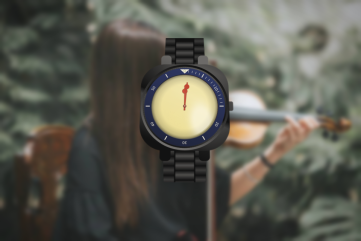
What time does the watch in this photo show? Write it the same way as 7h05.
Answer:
12h01
